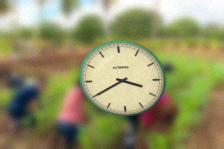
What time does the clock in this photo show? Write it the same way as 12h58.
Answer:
3h40
